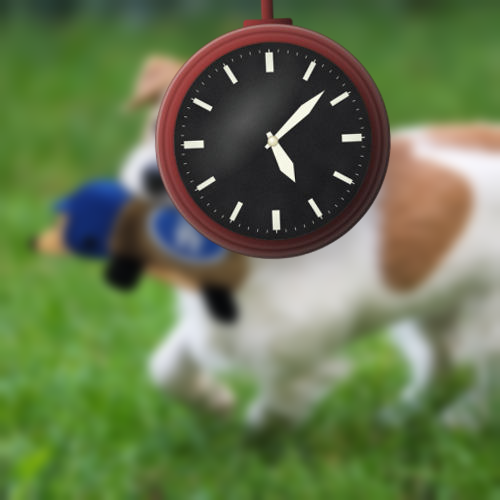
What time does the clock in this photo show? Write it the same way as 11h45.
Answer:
5h08
